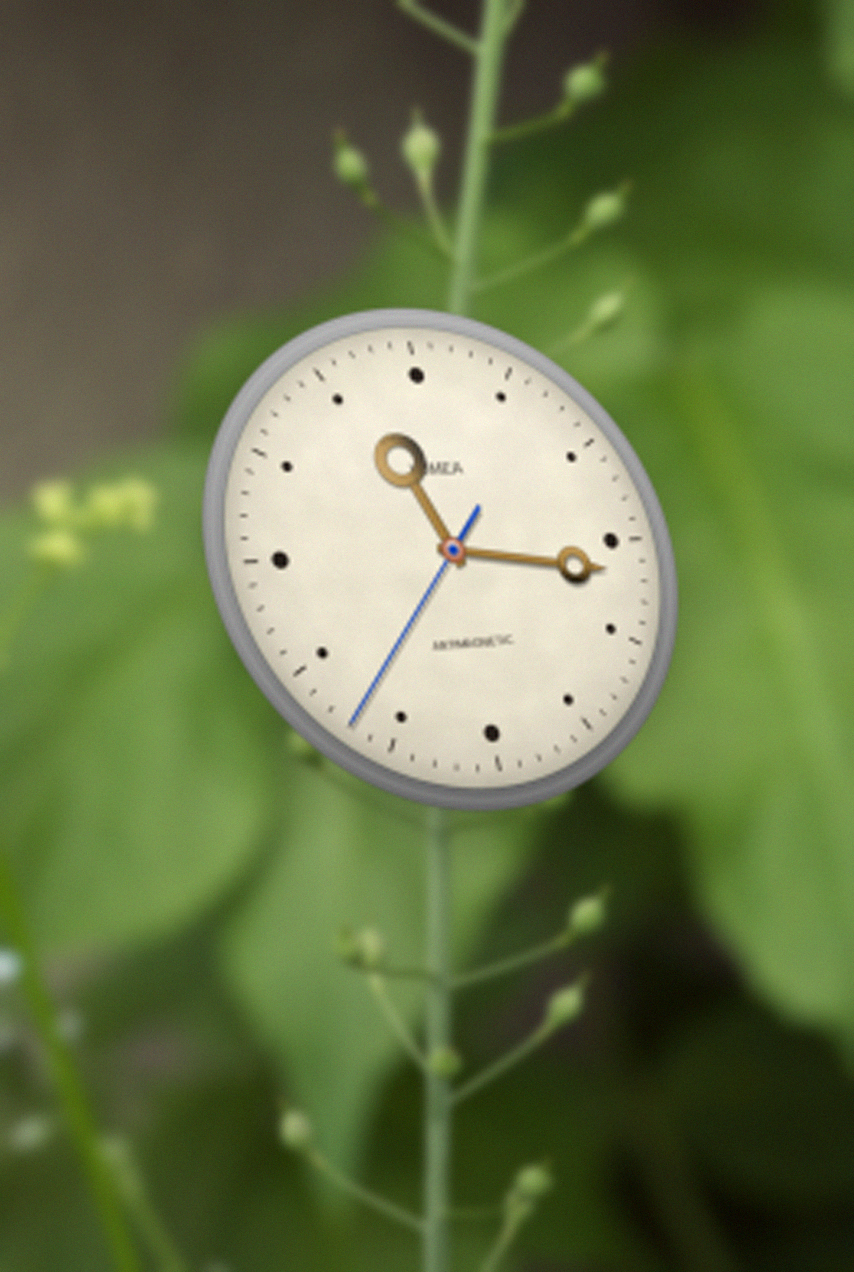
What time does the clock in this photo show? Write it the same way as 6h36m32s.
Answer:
11h16m37s
